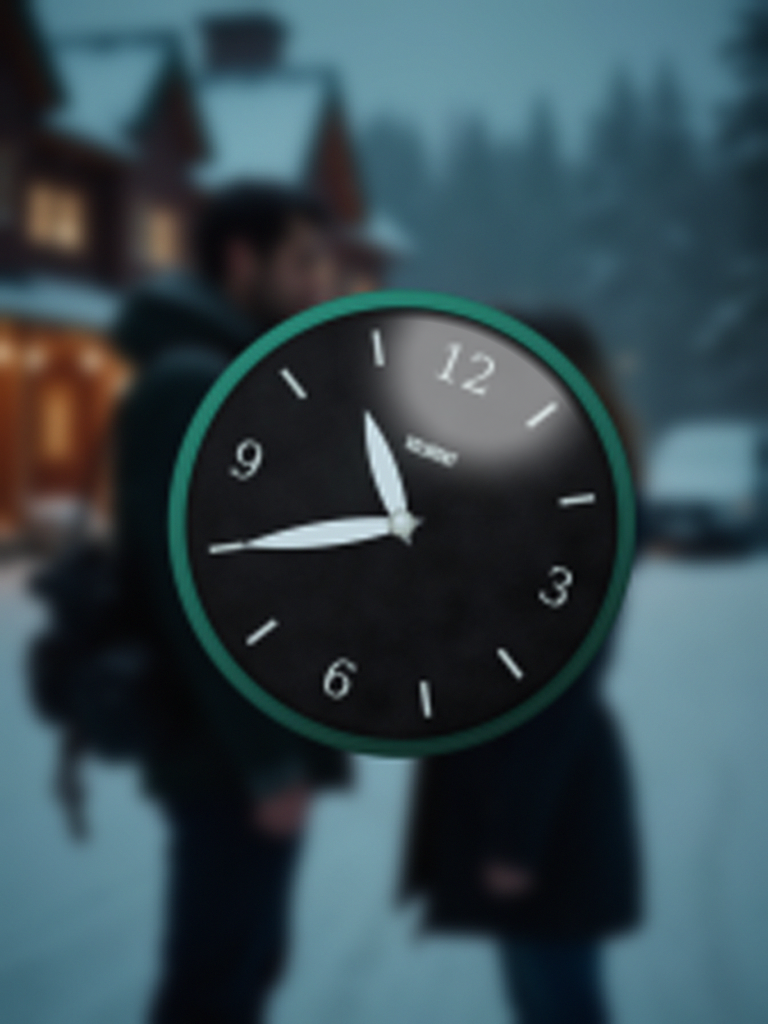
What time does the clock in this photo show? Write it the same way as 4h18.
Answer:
10h40
